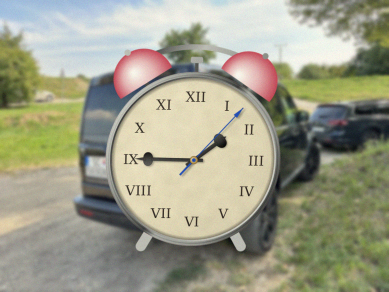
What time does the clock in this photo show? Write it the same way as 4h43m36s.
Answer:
1h45m07s
